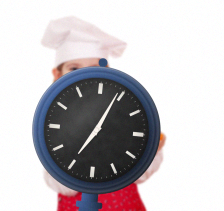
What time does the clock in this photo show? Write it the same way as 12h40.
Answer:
7h04
